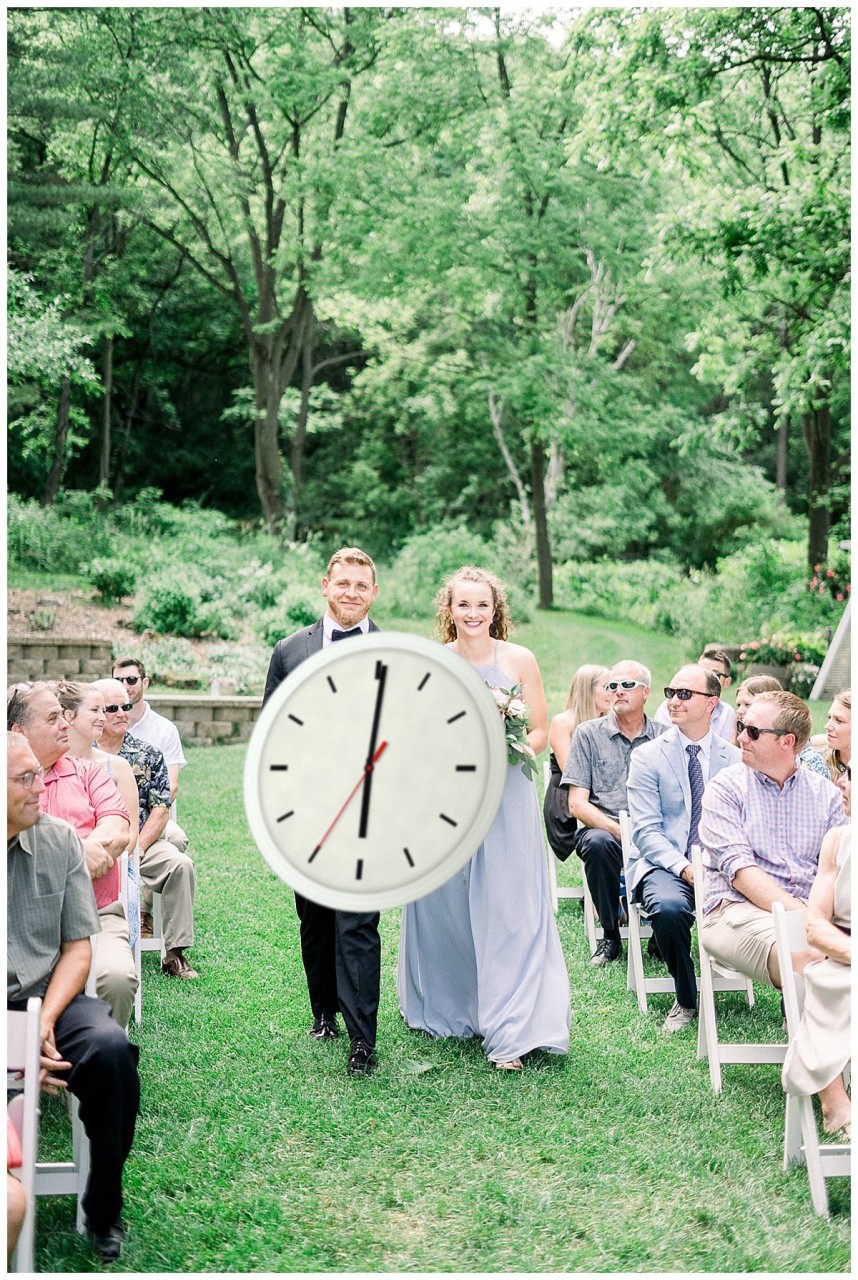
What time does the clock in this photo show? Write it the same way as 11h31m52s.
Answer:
6h00m35s
